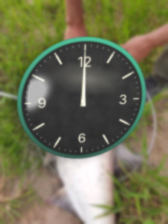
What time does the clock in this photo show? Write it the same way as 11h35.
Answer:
12h00
